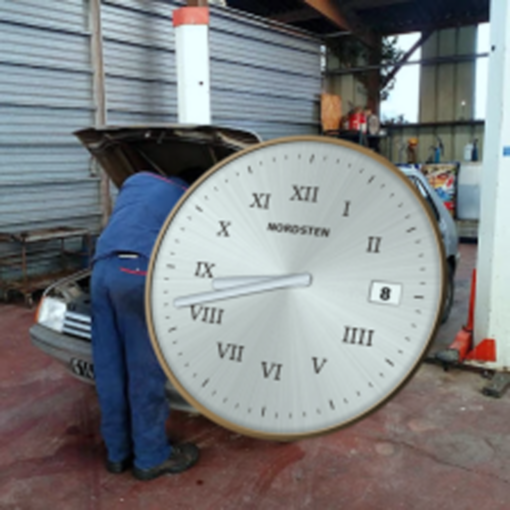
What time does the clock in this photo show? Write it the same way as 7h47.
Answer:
8h42
